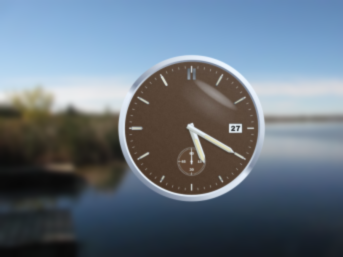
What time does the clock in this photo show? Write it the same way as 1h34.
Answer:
5h20
